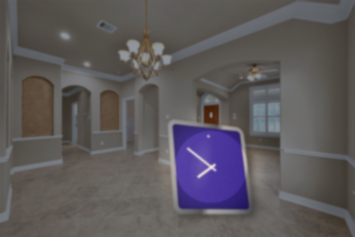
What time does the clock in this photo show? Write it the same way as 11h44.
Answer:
7h51
